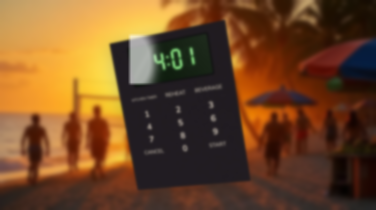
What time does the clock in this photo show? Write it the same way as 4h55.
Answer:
4h01
